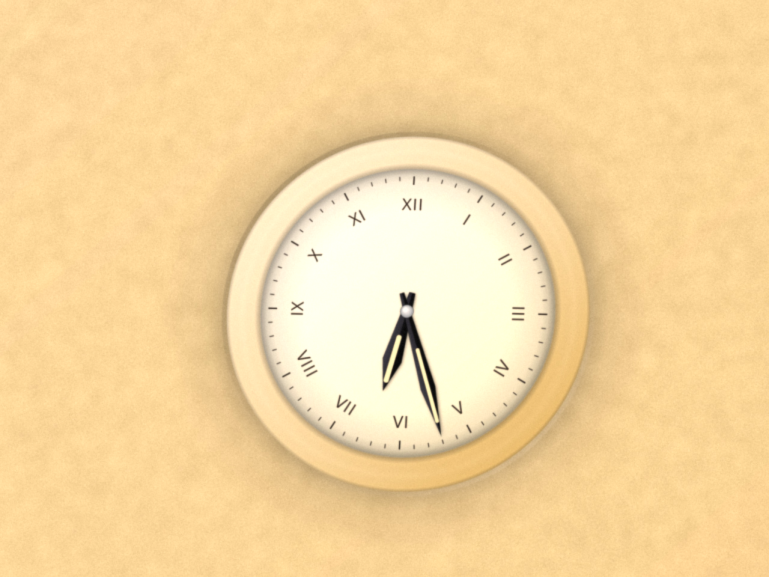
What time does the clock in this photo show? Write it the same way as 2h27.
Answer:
6h27
